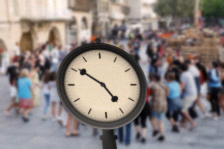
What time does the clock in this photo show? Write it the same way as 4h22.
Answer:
4h51
